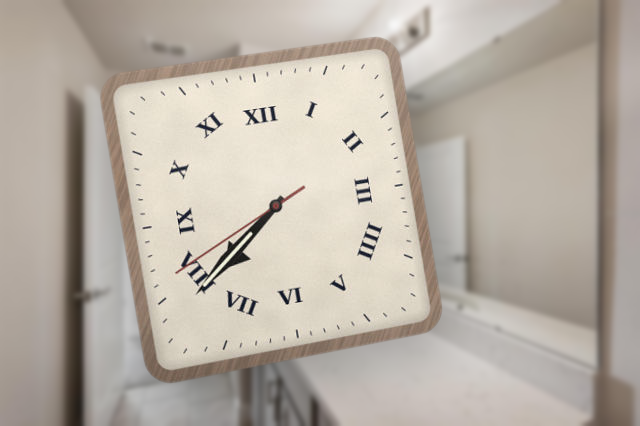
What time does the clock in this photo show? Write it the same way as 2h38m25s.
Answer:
7h38m41s
